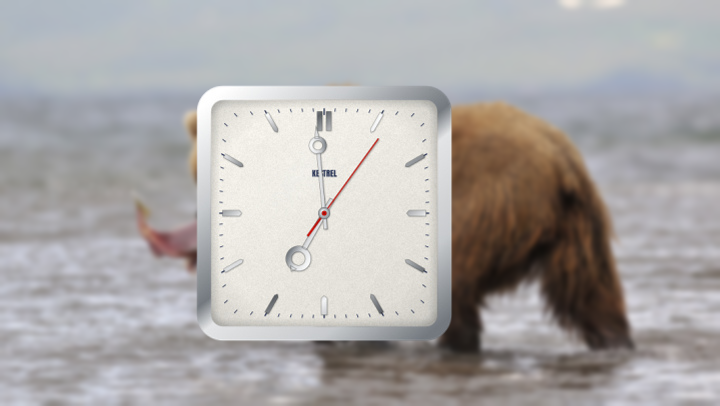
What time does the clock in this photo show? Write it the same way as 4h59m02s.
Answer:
6h59m06s
